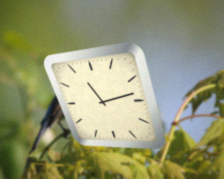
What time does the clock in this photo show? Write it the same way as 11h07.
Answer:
11h13
